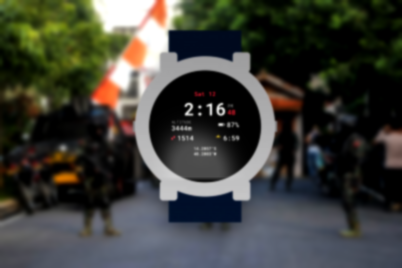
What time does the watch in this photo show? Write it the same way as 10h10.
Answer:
2h16
